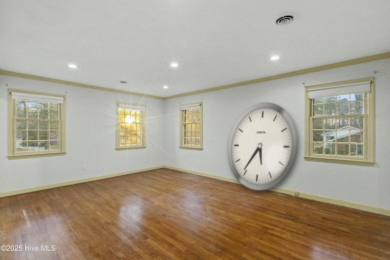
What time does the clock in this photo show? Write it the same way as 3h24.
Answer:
5h36
